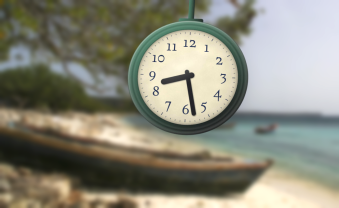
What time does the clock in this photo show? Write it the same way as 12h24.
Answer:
8h28
